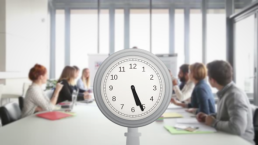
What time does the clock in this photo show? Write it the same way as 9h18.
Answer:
5h26
